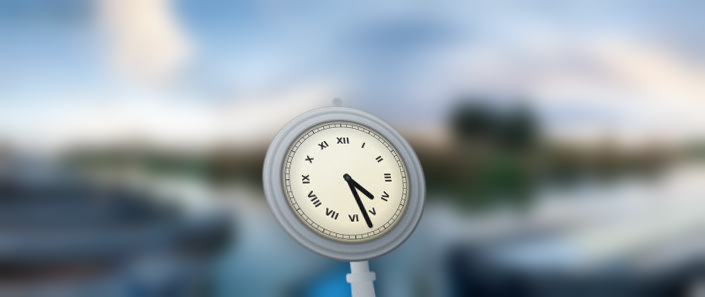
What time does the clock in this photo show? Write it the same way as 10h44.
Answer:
4h27
